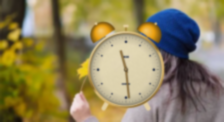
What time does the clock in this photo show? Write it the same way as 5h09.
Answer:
11h29
